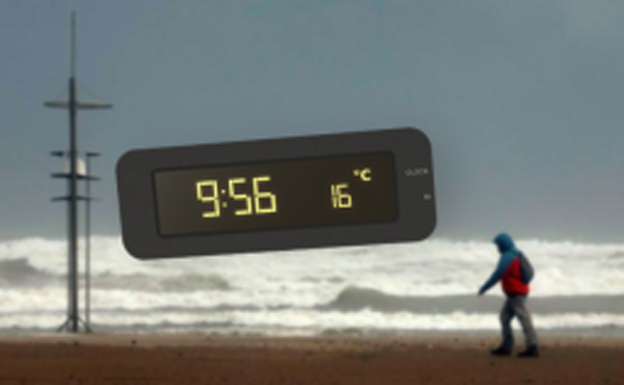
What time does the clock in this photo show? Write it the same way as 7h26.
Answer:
9h56
